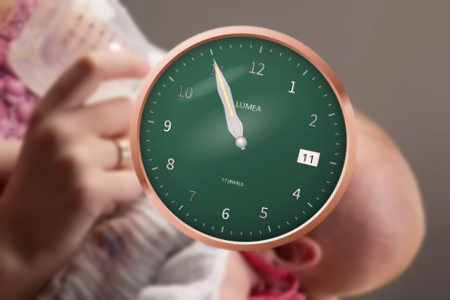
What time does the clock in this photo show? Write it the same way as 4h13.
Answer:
10h55
